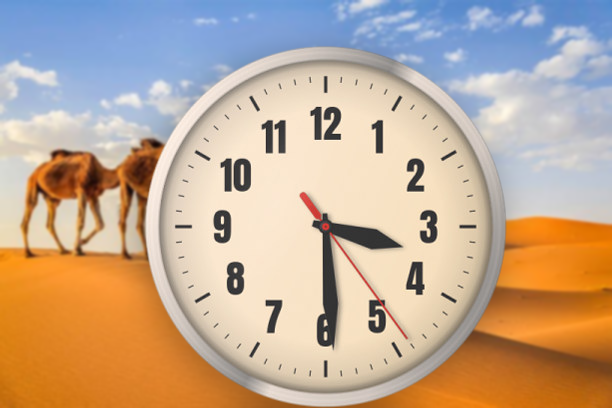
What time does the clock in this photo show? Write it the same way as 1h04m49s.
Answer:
3h29m24s
